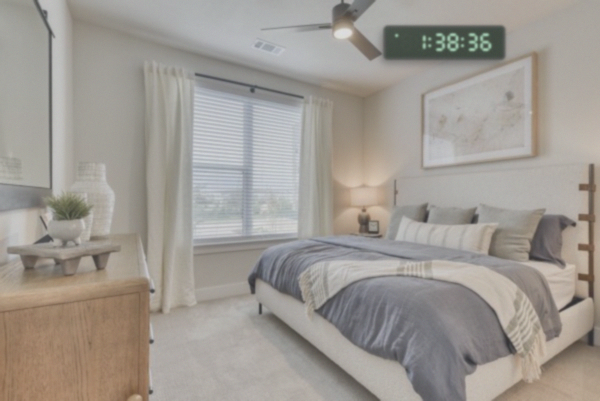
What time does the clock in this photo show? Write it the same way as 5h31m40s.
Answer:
1h38m36s
